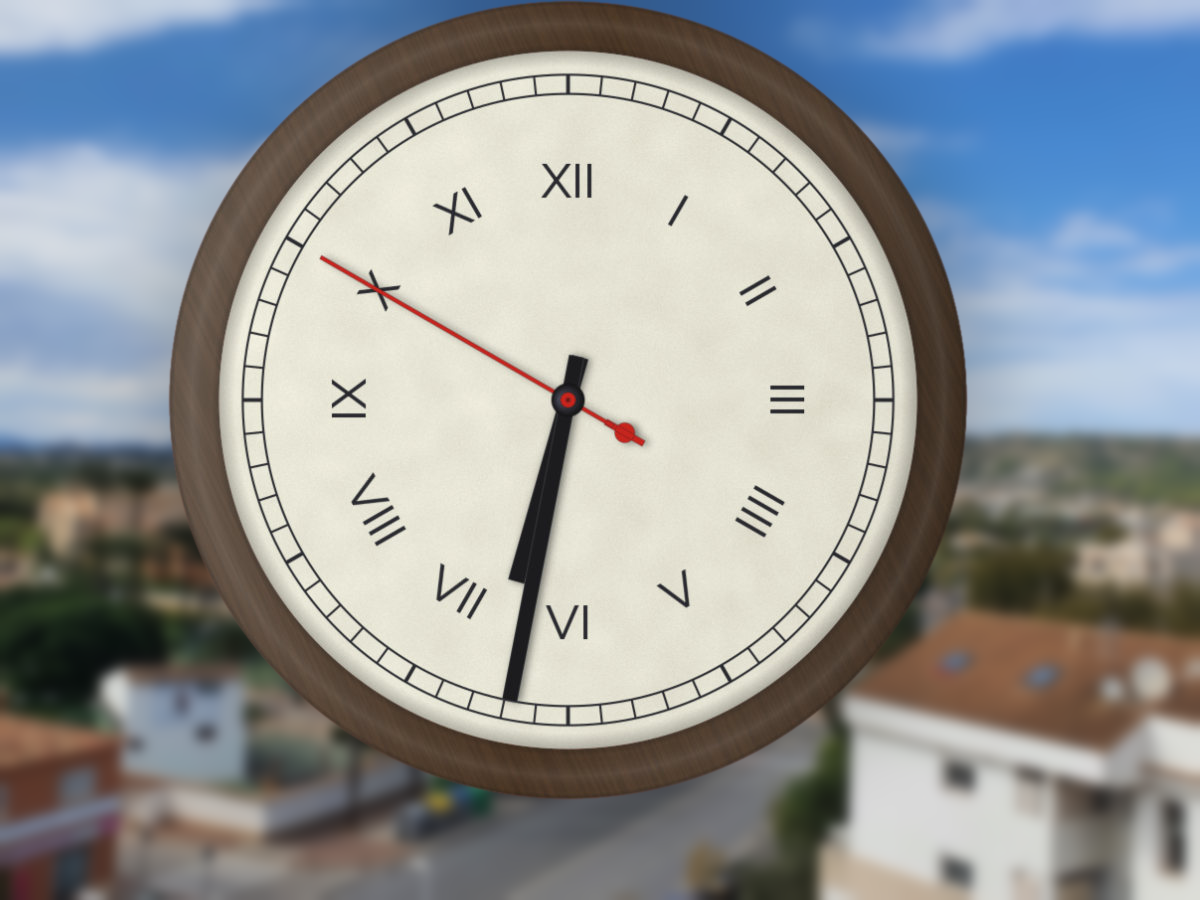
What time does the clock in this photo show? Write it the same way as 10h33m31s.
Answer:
6h31m50s
